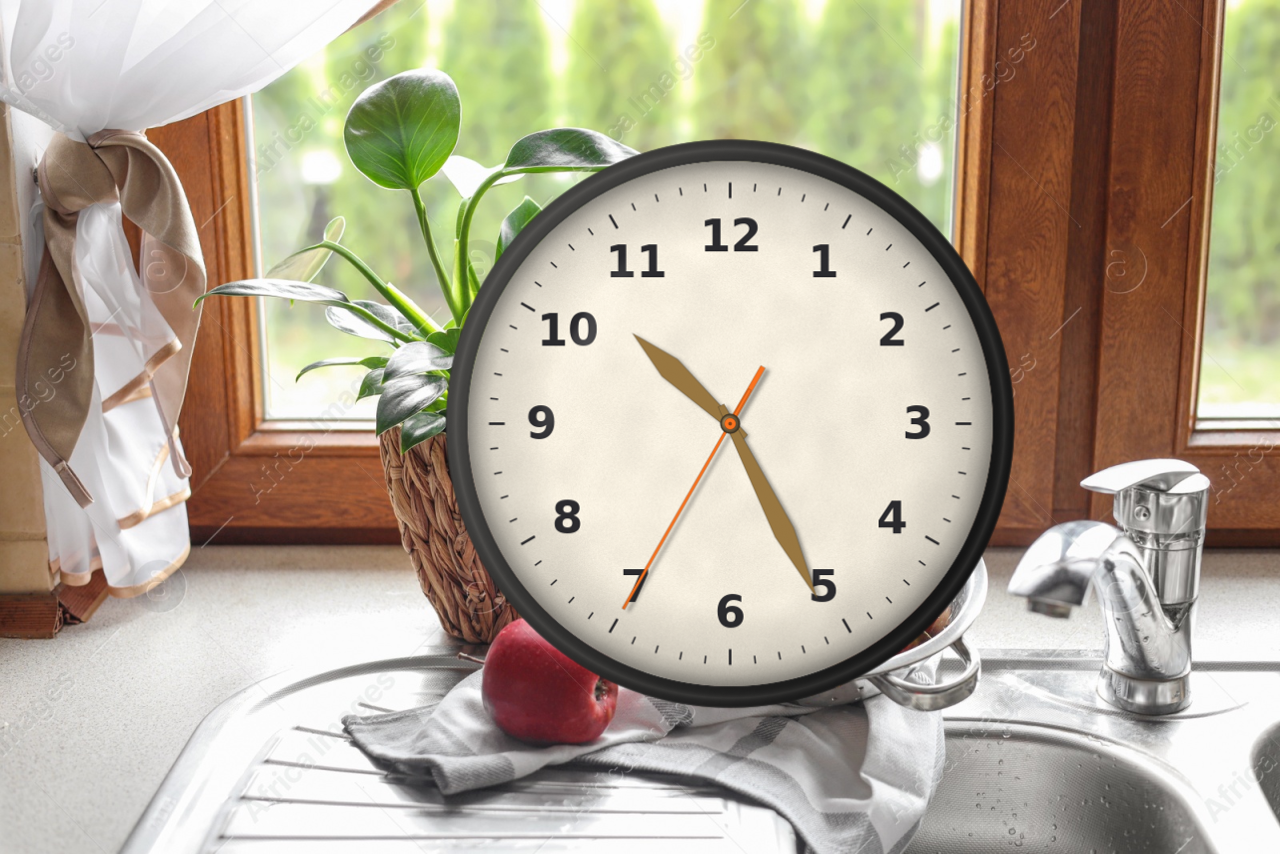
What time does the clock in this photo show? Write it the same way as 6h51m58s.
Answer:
10h25m35s
